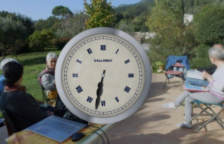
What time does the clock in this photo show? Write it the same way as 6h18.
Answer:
6h32
